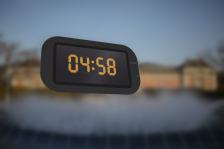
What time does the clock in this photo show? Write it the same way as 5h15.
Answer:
4h58
